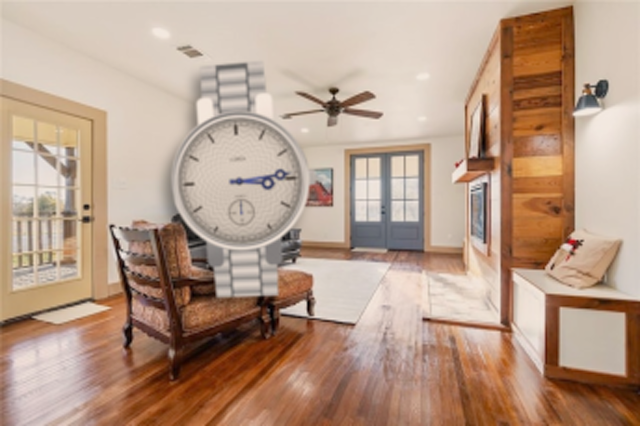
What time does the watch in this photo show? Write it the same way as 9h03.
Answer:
3h14
